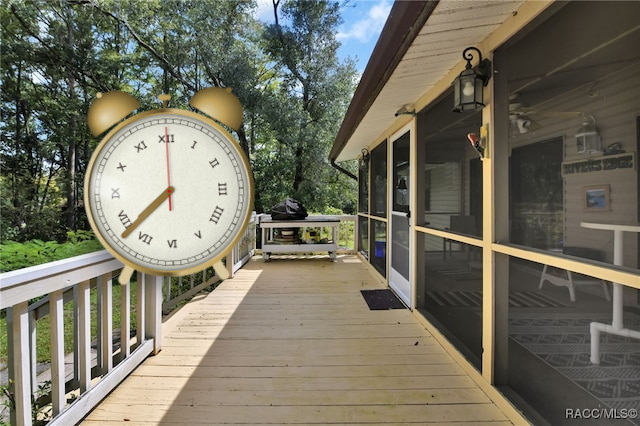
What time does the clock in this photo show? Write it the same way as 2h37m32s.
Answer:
7h38m00s
